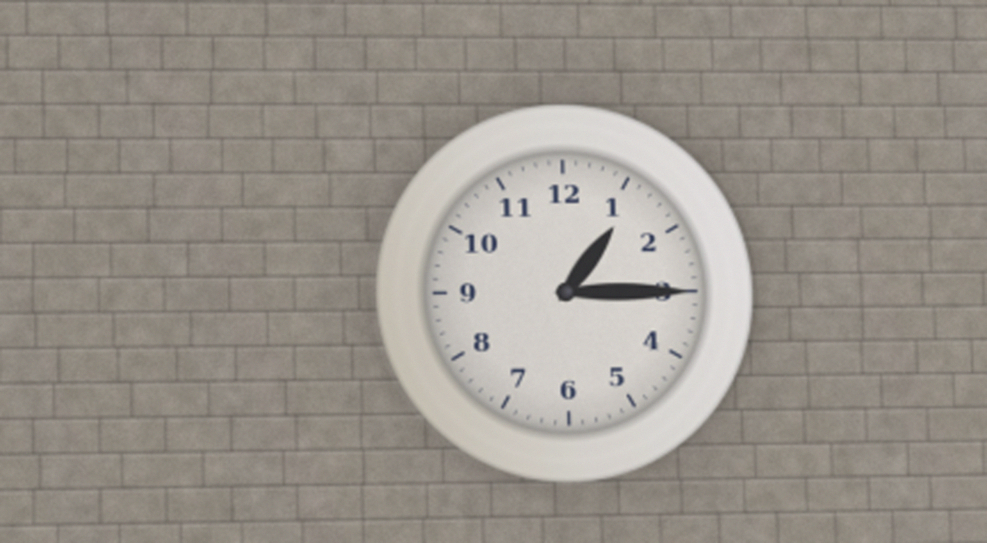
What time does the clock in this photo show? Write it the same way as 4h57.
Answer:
1h15
